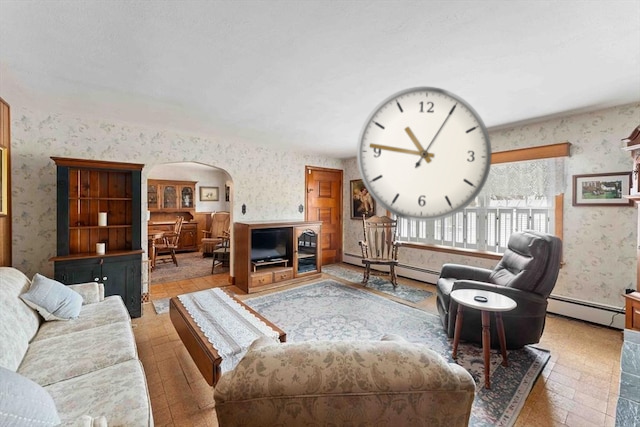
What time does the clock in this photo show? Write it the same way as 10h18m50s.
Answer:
10h46m05s
